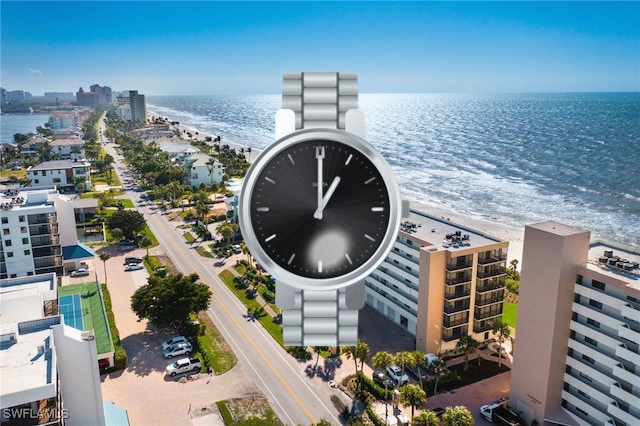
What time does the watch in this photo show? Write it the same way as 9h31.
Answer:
1h00
